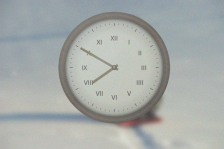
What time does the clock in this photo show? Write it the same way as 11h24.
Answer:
7h50
